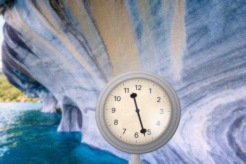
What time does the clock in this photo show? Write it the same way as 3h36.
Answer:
11h27
